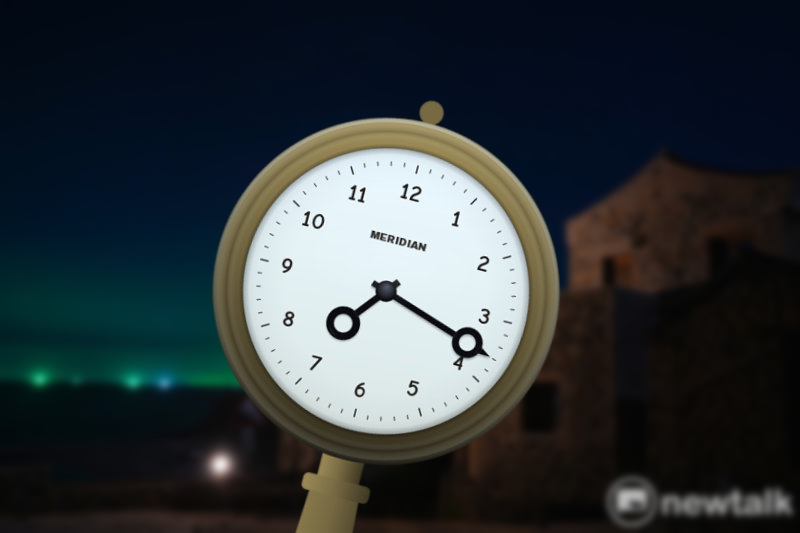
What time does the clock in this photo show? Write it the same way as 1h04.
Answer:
7h18
